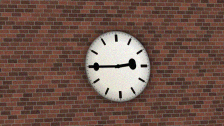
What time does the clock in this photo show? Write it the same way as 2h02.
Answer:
2h45
